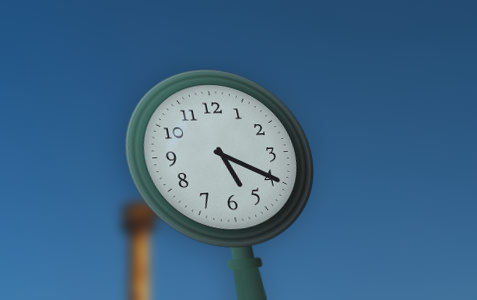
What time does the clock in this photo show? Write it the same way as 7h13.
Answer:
5h20
